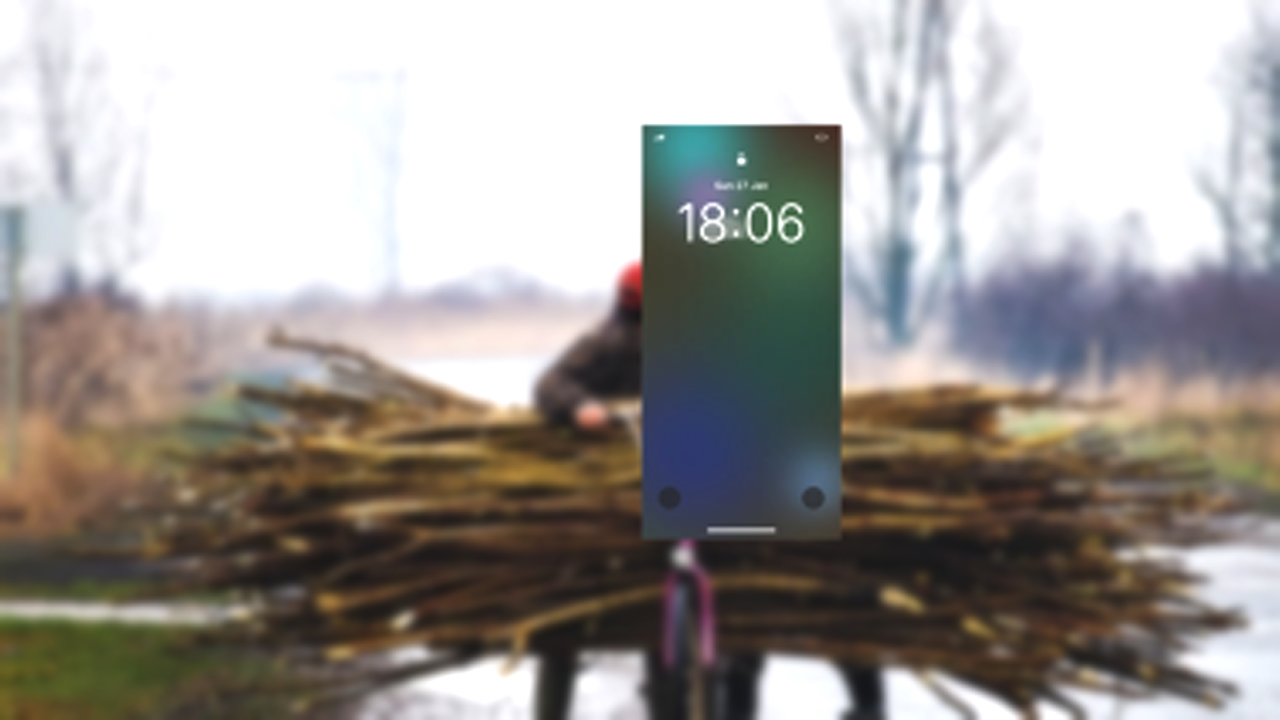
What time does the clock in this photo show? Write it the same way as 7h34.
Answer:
18h06
